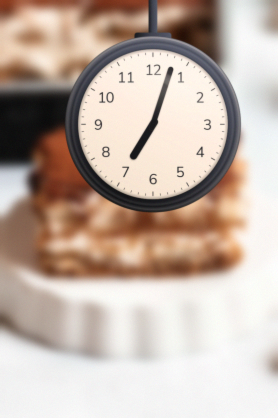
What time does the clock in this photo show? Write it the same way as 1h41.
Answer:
7h03
